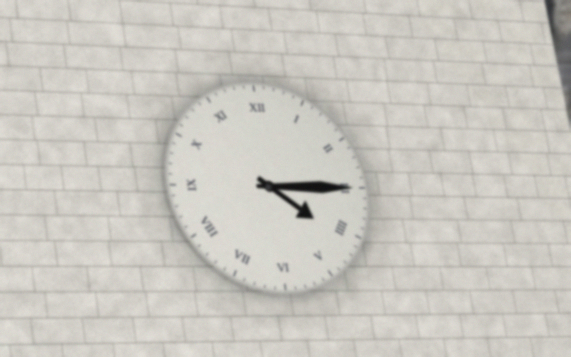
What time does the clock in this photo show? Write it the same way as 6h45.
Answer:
4h15
